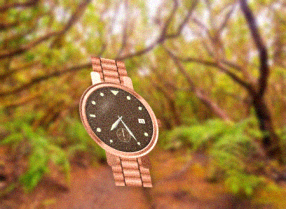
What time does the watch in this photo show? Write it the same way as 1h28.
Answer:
7h25
